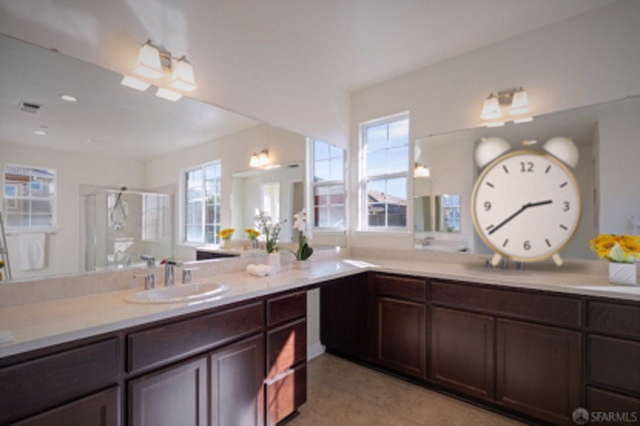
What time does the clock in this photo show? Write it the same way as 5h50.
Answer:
2h39
